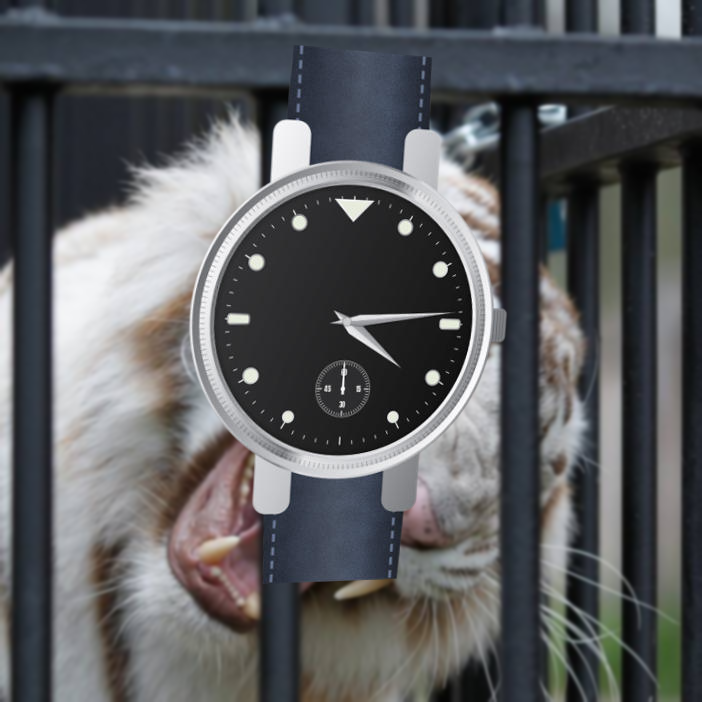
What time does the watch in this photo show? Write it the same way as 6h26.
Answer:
4h14
